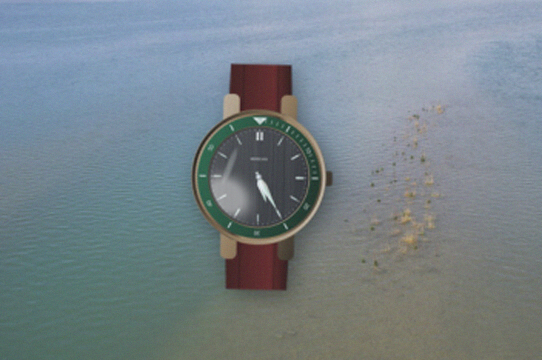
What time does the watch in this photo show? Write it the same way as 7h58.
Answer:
5h25
